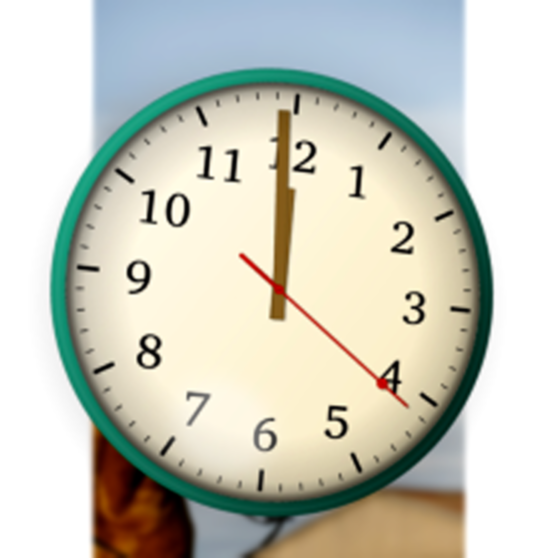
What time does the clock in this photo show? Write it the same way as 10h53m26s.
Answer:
11h59m21s
